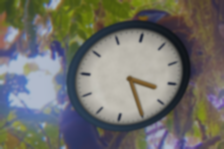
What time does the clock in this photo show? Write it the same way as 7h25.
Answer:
3h25
